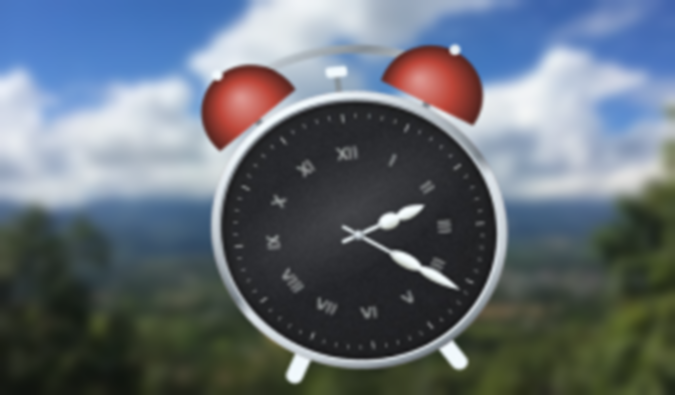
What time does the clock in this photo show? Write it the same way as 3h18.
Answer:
2h21
